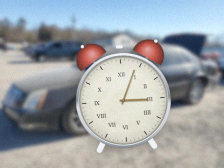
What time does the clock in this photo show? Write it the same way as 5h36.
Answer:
3h04
